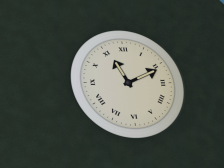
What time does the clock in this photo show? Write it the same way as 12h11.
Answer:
11h11
